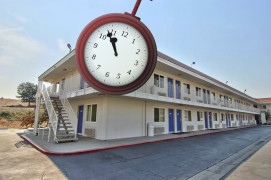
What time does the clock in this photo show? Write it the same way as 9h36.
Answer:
10h53
